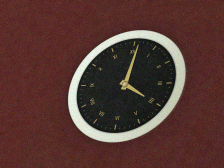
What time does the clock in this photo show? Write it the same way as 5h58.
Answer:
4h01
